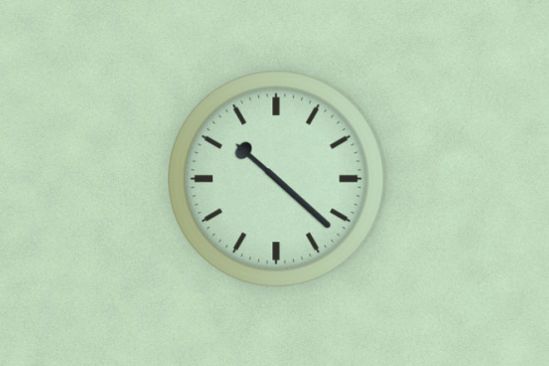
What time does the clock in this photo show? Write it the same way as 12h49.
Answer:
10h22
